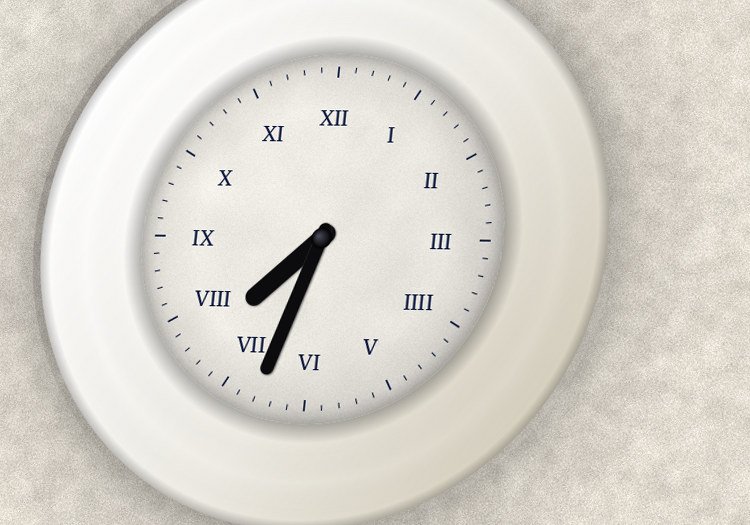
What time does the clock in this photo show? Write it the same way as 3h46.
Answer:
7h33
